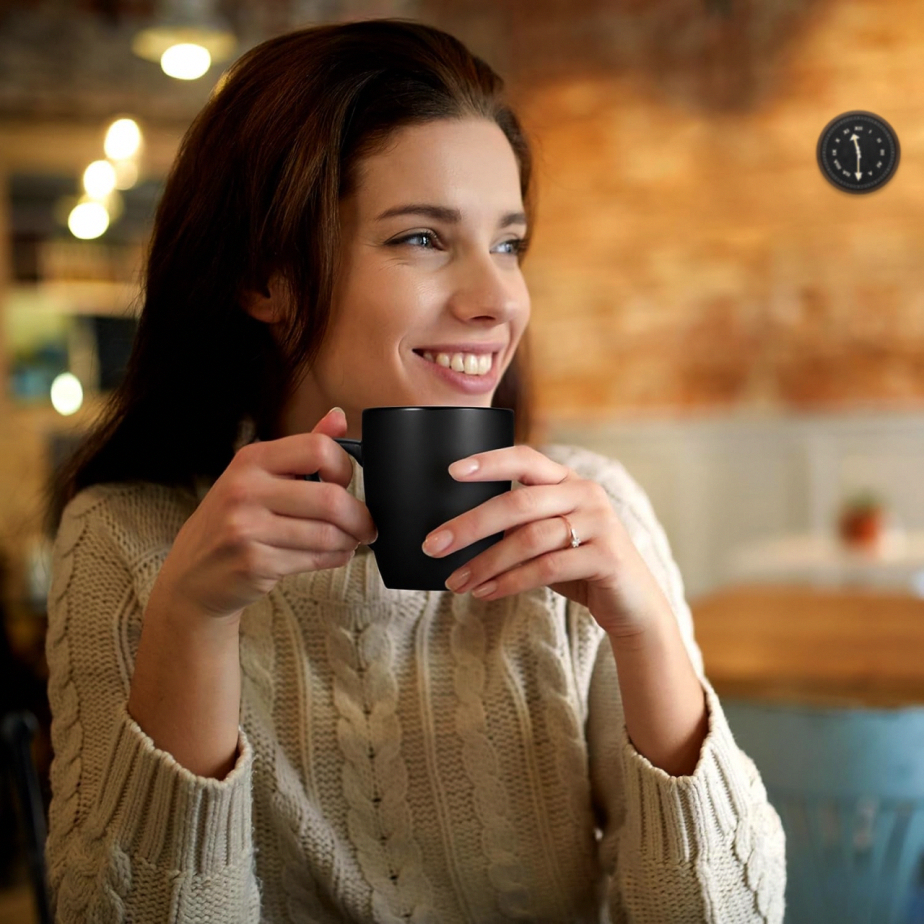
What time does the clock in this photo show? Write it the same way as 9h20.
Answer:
11h30
